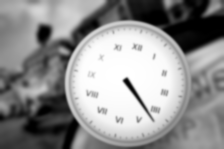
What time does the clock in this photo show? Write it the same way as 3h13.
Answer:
4h22
